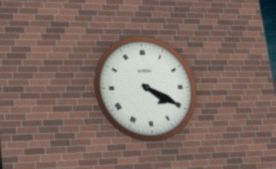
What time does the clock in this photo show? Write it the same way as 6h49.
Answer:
4h20
